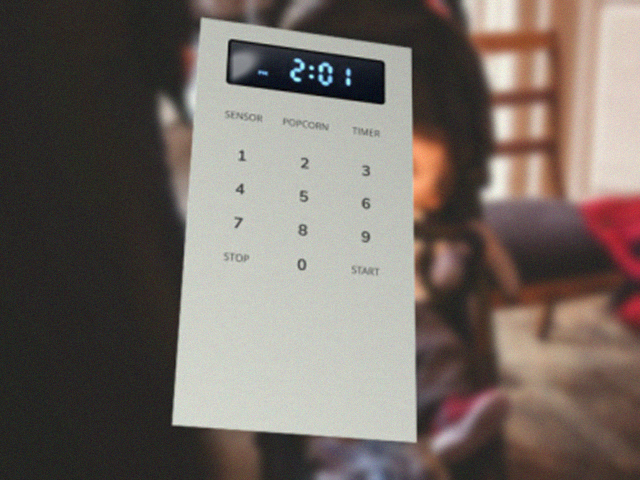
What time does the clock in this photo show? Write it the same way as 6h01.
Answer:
2h01
